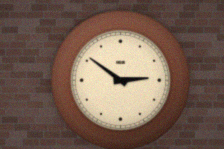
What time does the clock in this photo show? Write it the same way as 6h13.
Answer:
2h51
